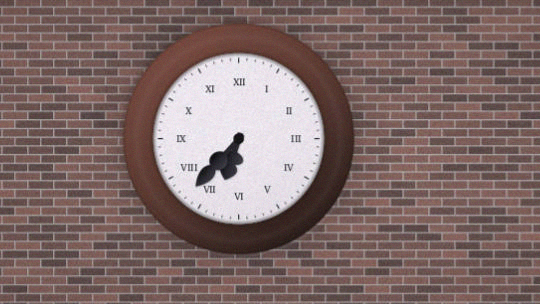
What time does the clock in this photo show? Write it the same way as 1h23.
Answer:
6h37
